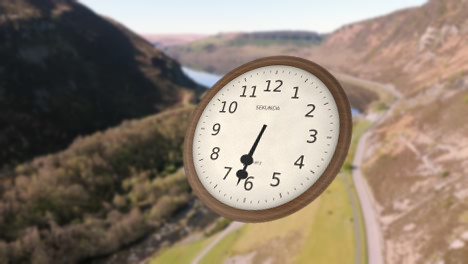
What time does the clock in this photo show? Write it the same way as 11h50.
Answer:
6h32
